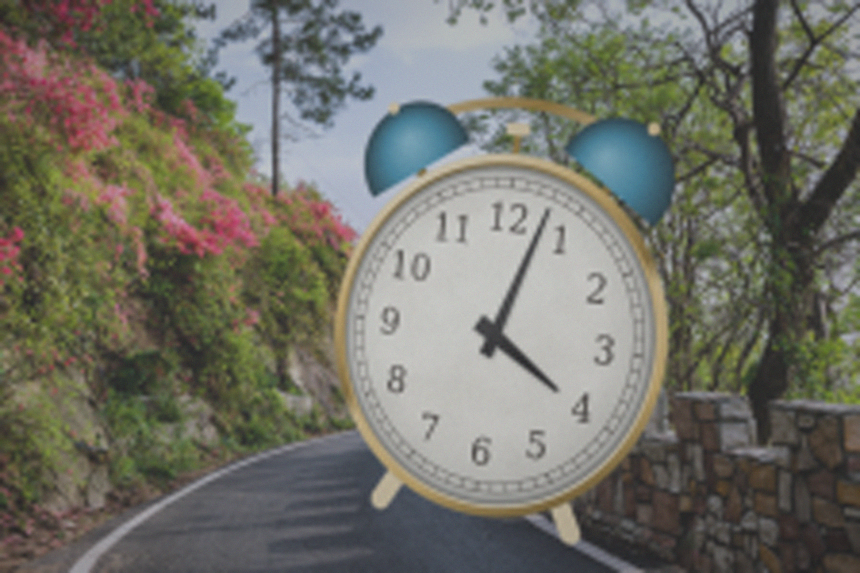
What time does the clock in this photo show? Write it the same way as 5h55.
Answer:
4h03
